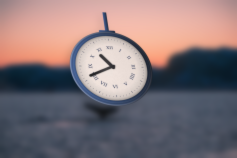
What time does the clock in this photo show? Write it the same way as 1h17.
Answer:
10h41
